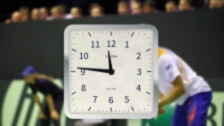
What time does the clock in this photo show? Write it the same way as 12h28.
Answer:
11h46
